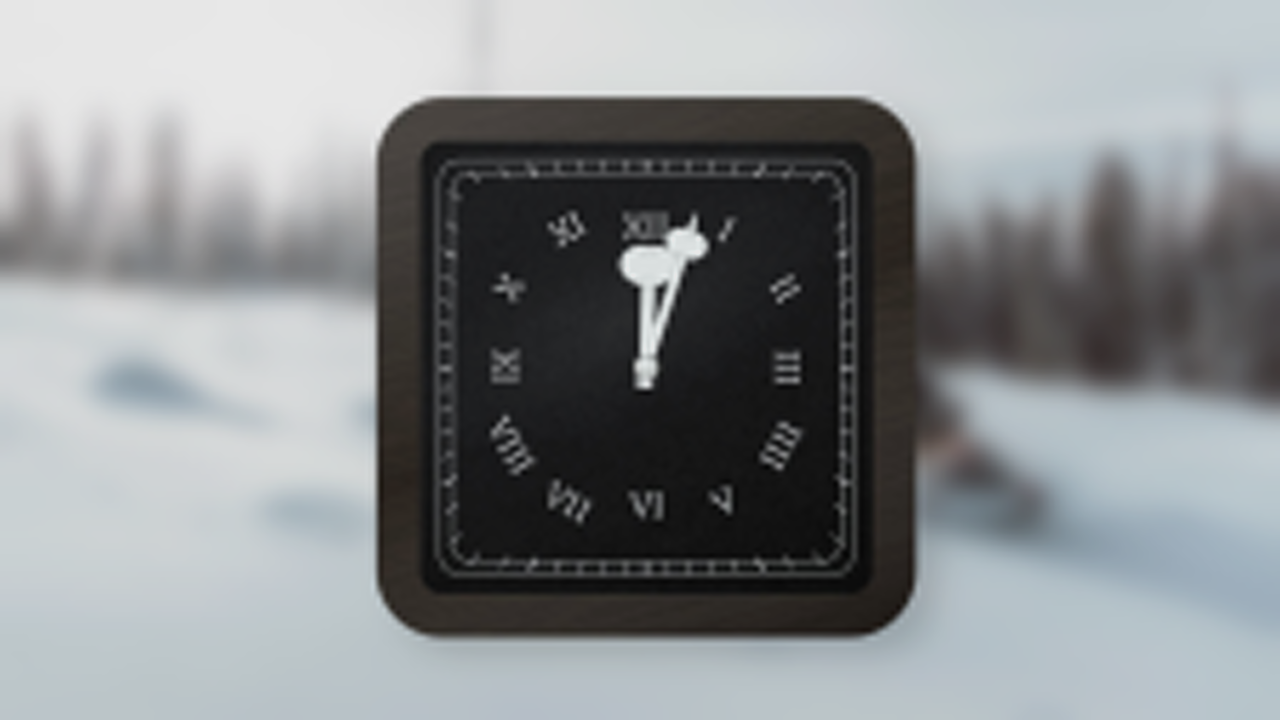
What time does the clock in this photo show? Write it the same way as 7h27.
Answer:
12h03
